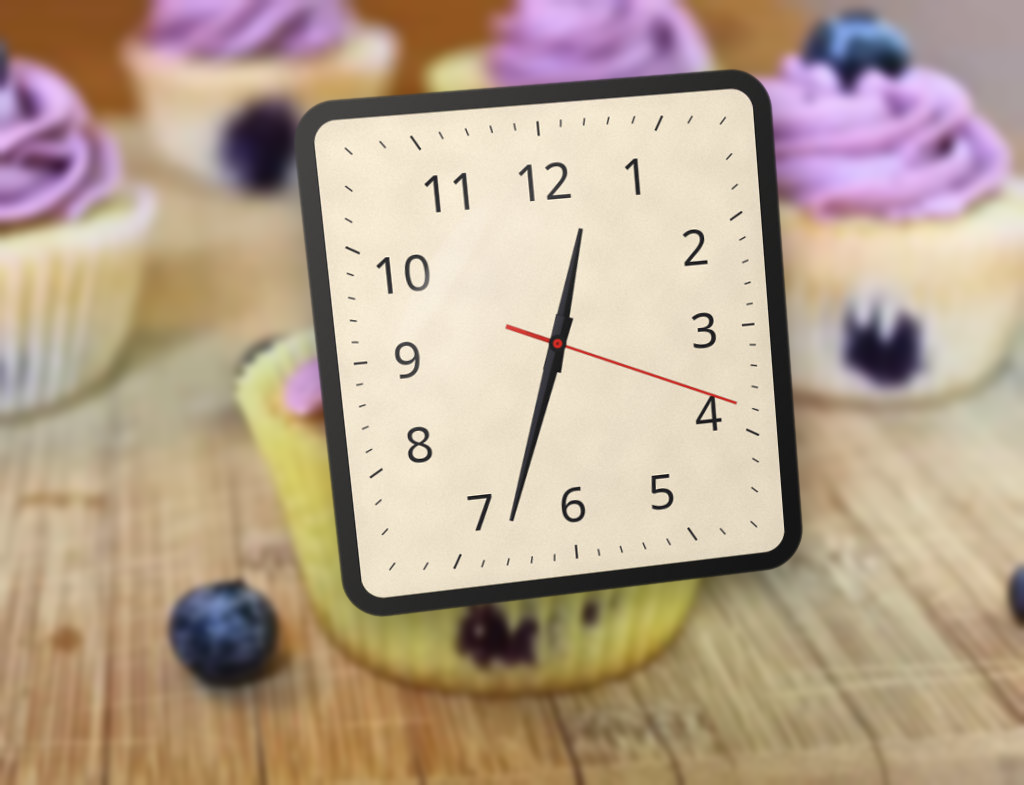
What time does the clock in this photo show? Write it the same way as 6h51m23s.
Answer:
12h33m19s
